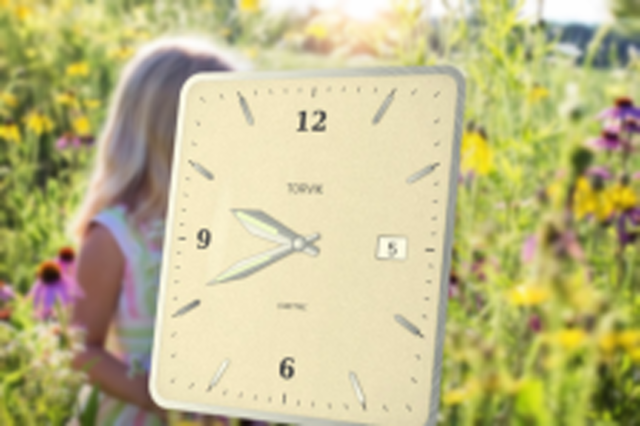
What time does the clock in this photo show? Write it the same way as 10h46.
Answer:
9h41
